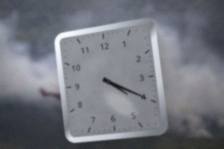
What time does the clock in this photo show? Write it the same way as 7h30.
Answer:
4h20
